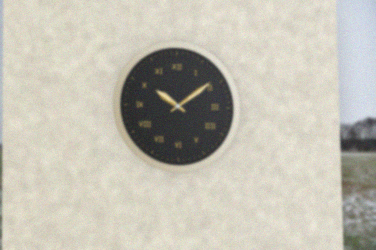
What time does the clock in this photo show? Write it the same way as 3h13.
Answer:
10h09
